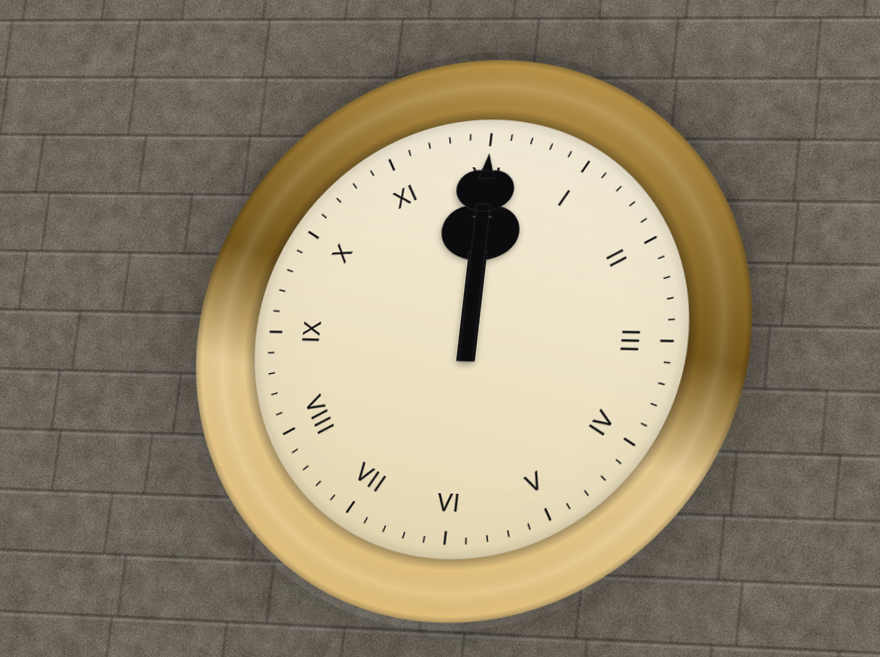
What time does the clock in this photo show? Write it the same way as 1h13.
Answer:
12h00
